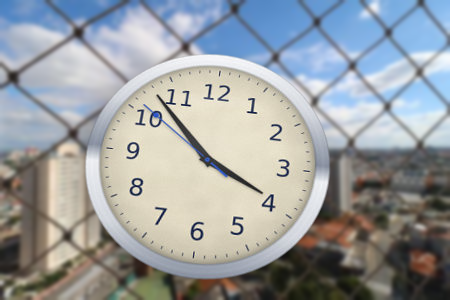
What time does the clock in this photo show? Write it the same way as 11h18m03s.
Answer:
3h52m51s
